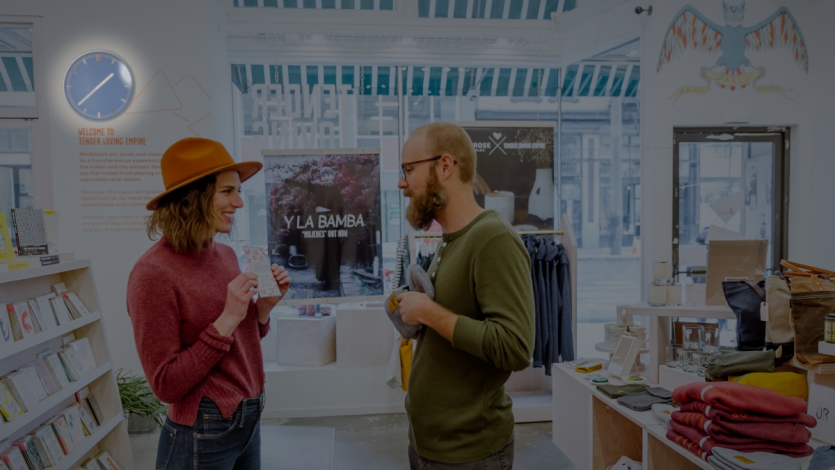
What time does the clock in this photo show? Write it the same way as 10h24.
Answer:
1h38
